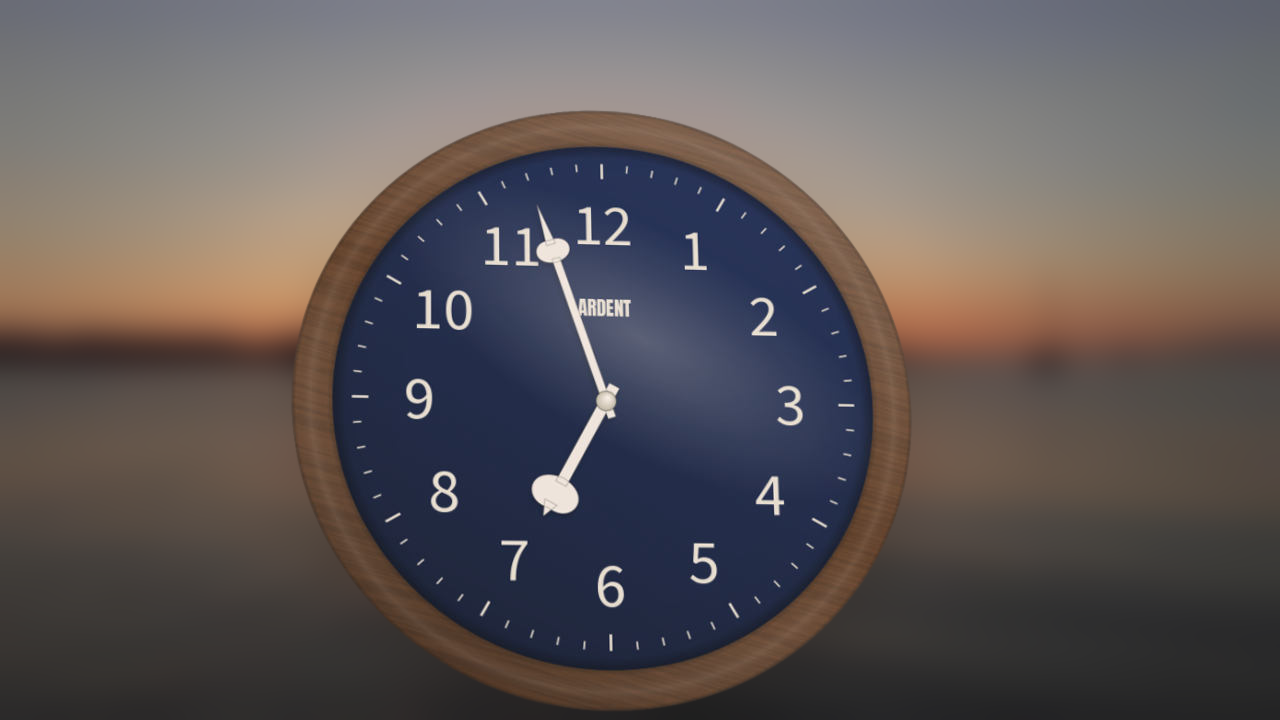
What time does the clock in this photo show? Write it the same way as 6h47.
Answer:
6h57
